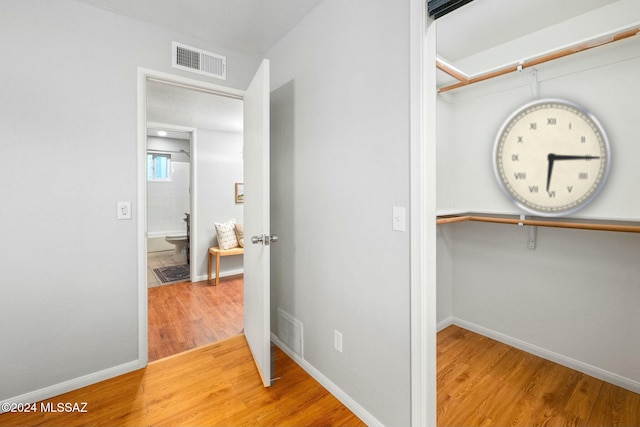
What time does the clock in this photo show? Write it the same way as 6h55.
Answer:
6h15
